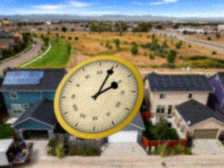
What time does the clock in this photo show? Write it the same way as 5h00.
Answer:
2h04
